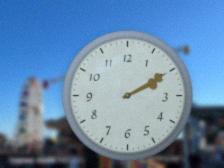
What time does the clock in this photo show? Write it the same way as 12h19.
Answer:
2h10
